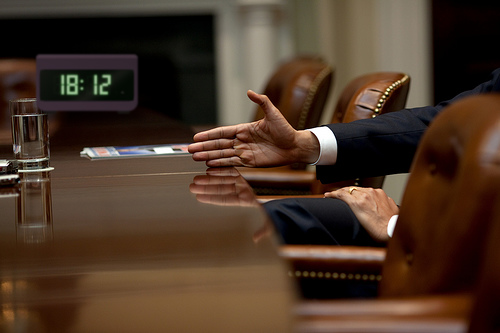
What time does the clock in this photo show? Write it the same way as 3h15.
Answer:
18h12
